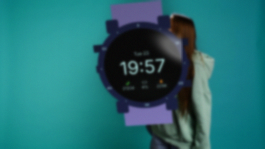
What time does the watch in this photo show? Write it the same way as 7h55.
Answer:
19h57
